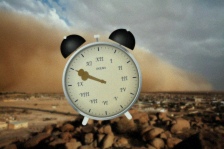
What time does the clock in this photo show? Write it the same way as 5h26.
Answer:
9h50
